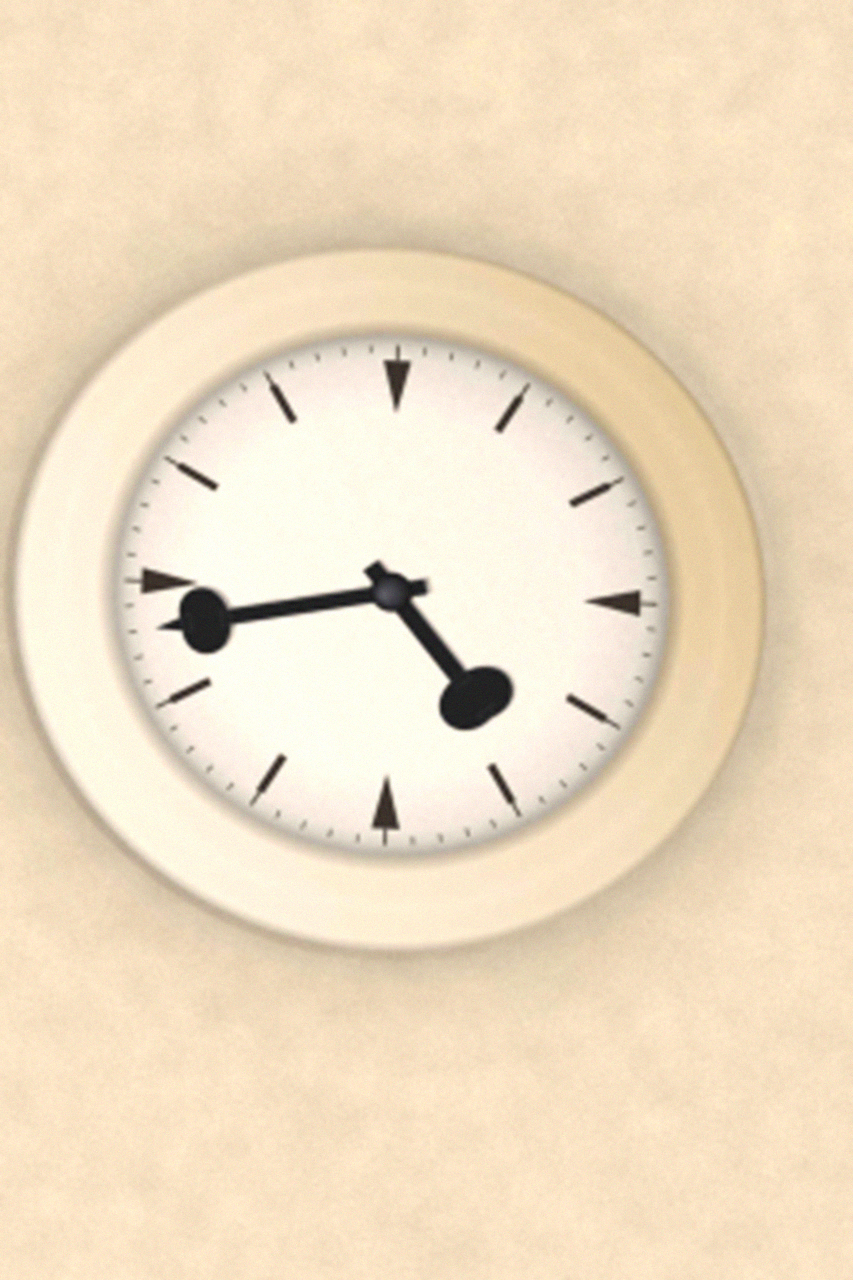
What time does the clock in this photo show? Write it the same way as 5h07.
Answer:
4h43
